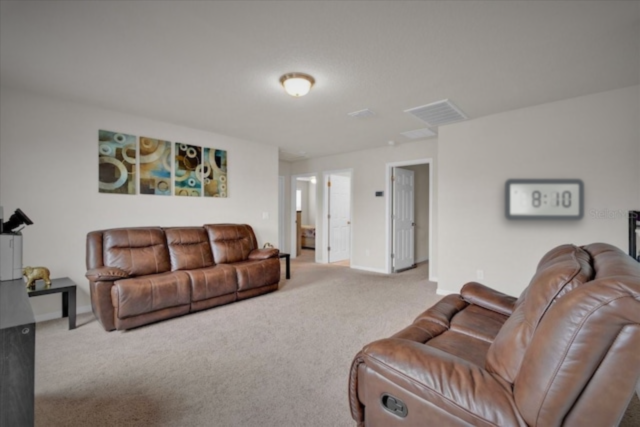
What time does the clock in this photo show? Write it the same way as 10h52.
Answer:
8h10
